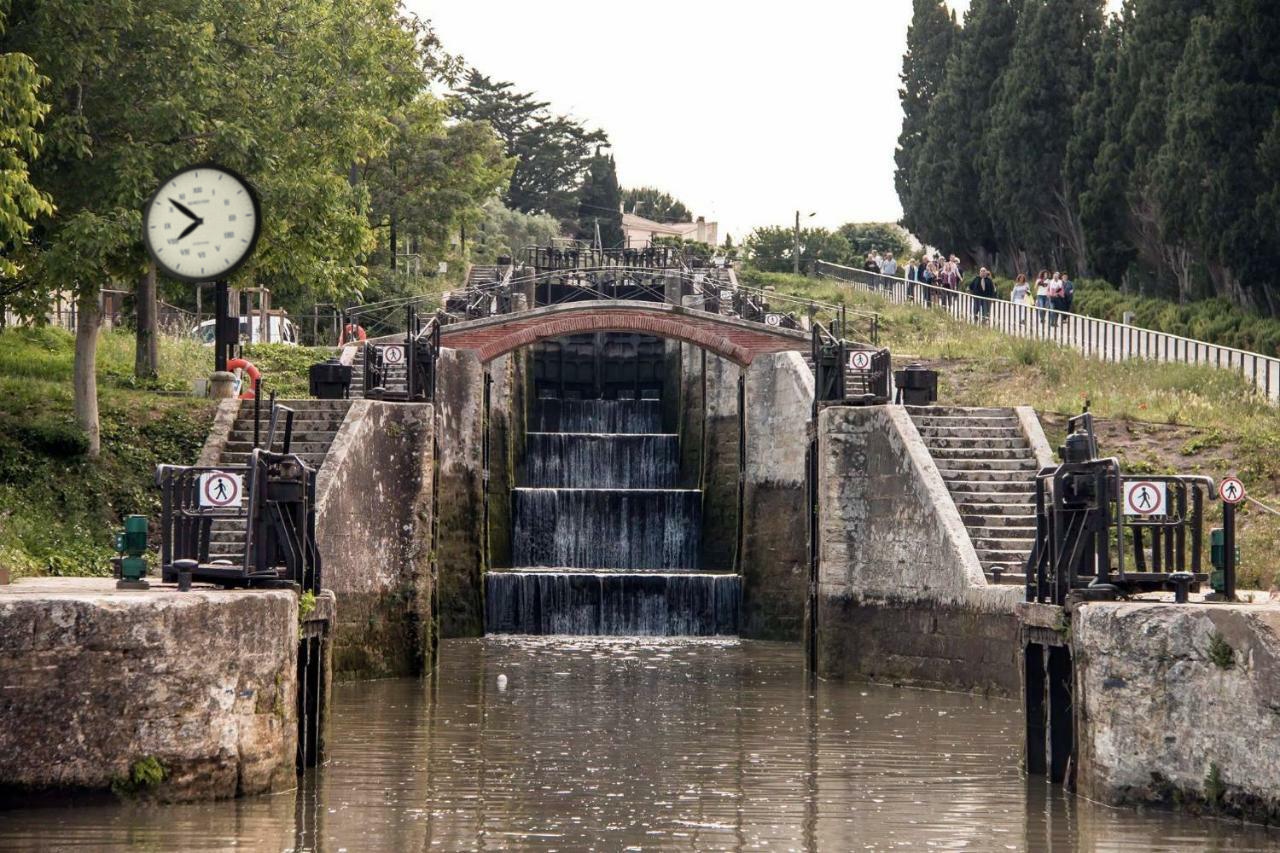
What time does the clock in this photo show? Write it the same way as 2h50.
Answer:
7h52
